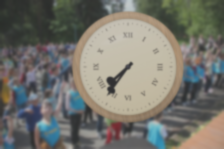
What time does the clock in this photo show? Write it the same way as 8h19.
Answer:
7h36
